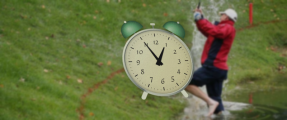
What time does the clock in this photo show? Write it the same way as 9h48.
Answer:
12h55
